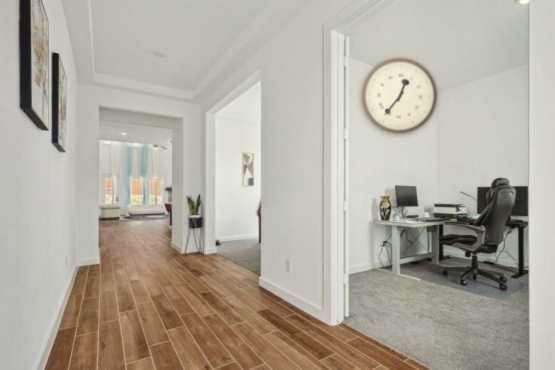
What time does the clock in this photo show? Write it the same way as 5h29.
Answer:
12h36
